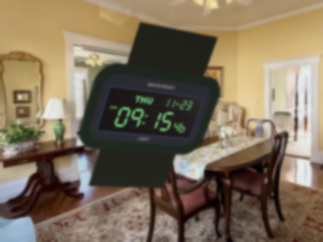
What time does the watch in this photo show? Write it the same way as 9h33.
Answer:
9h15
